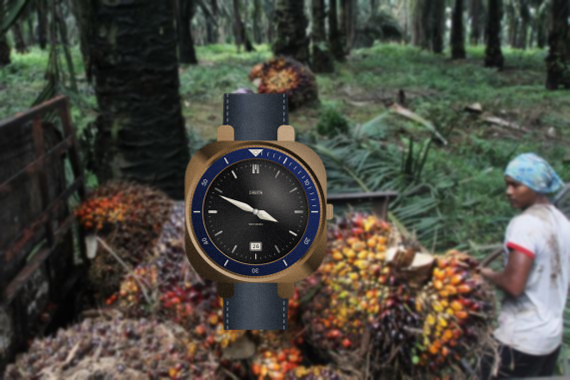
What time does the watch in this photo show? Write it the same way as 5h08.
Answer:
3h49
